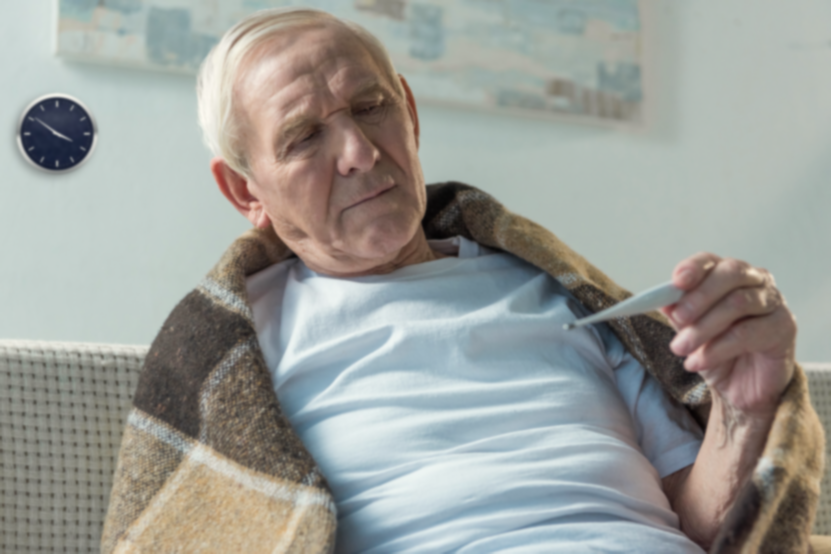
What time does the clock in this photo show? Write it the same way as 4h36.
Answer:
3h51
